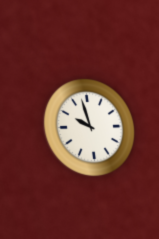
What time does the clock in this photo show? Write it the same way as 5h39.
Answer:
9h58
